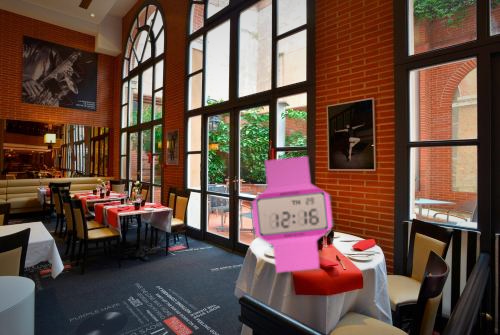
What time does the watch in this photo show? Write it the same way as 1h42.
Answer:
12h16
